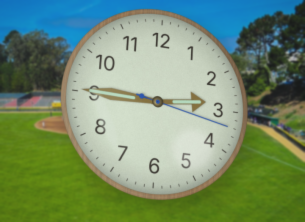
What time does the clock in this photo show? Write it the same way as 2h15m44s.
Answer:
2h45m17s
